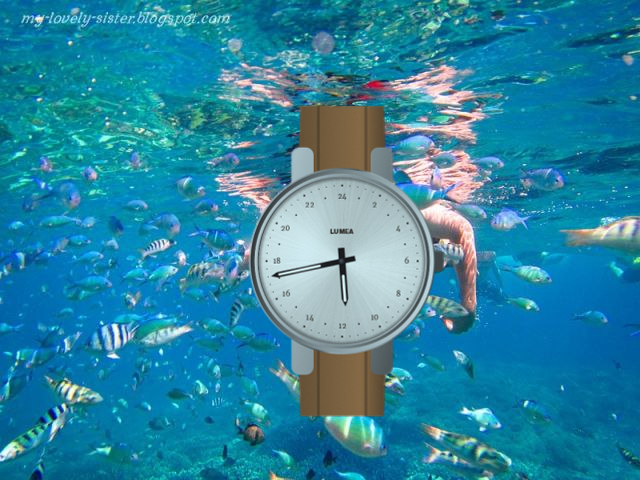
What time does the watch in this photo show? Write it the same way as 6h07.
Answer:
11h43
